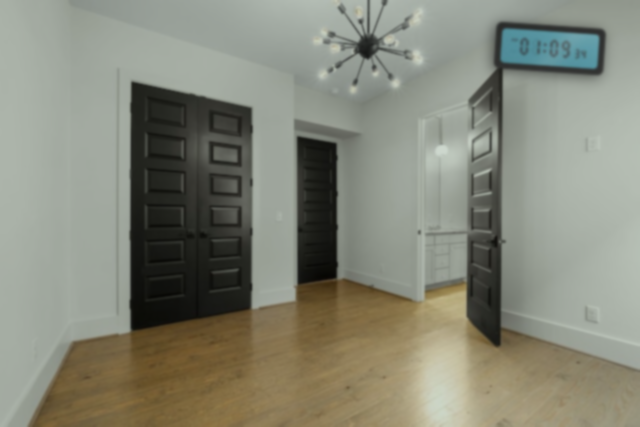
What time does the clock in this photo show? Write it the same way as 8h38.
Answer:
1h09
